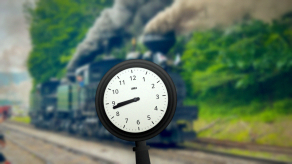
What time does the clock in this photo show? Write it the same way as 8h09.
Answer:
8h43
